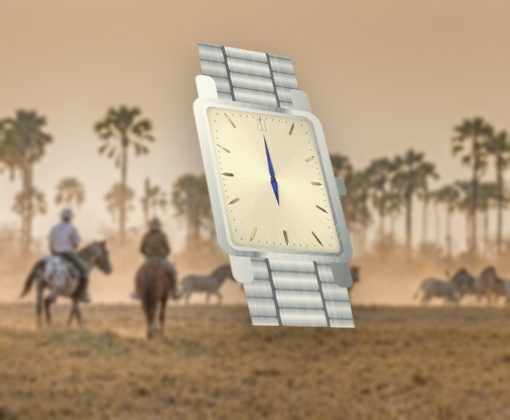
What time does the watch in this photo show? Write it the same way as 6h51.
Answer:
6h00
